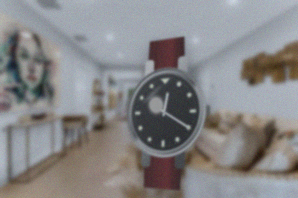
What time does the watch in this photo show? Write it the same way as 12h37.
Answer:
12h20
